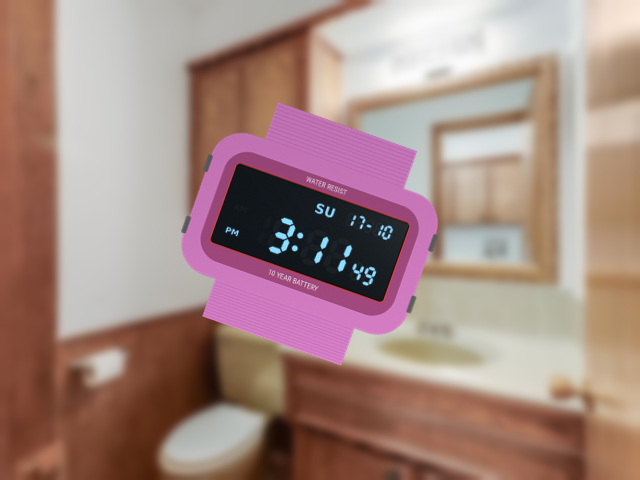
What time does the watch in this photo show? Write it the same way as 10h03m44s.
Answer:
3h11m49s
